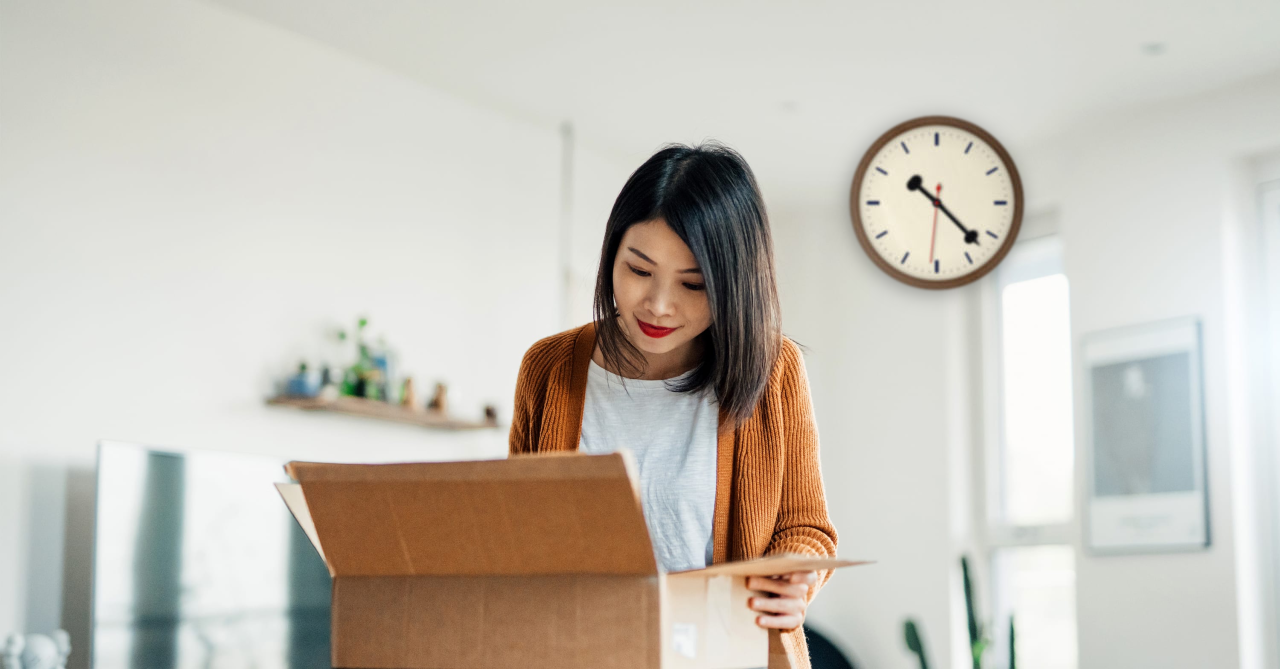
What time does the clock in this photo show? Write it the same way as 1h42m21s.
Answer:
10h22m31s
